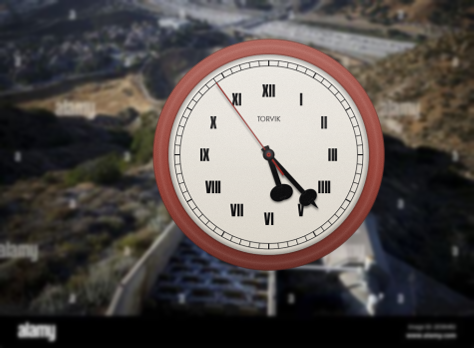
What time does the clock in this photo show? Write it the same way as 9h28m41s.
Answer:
5h22m54s
